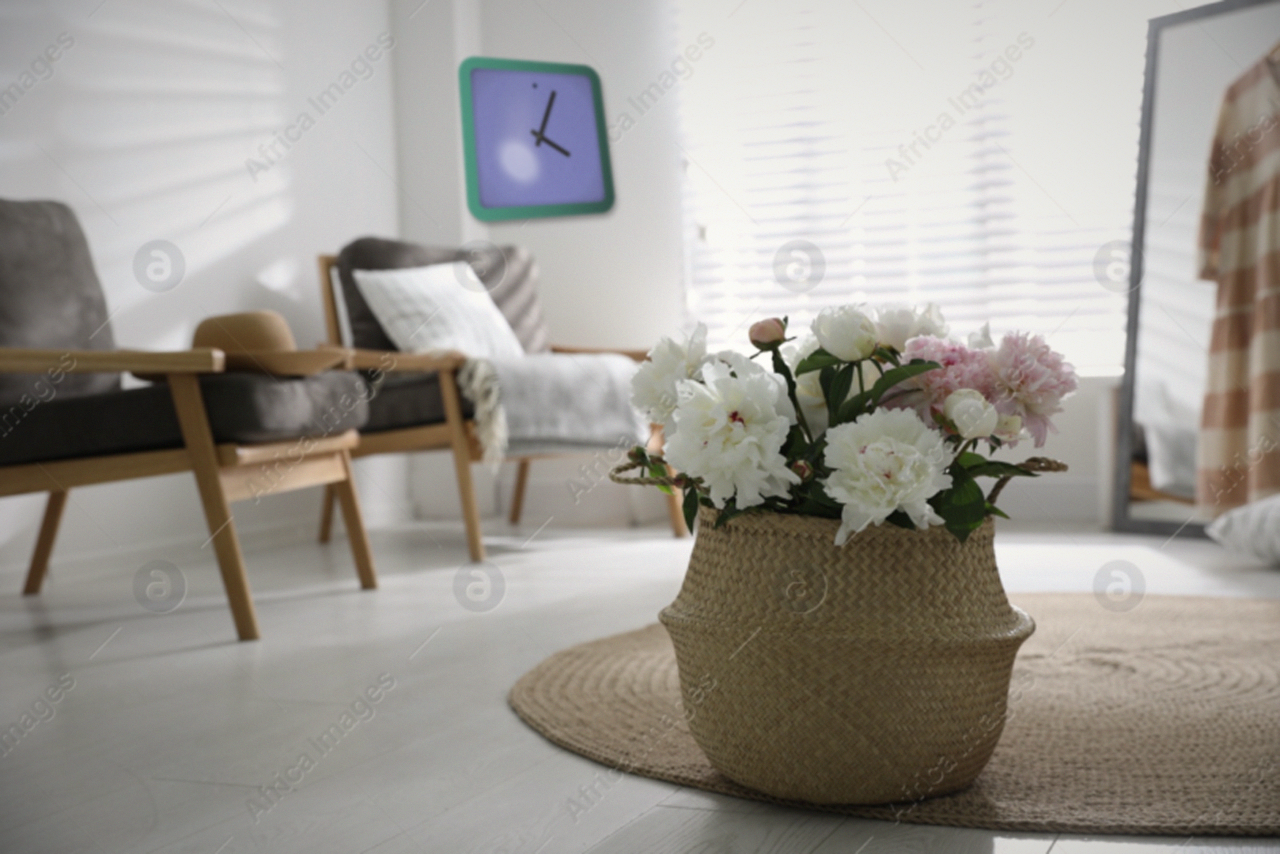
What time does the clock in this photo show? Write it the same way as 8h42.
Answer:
4h04
